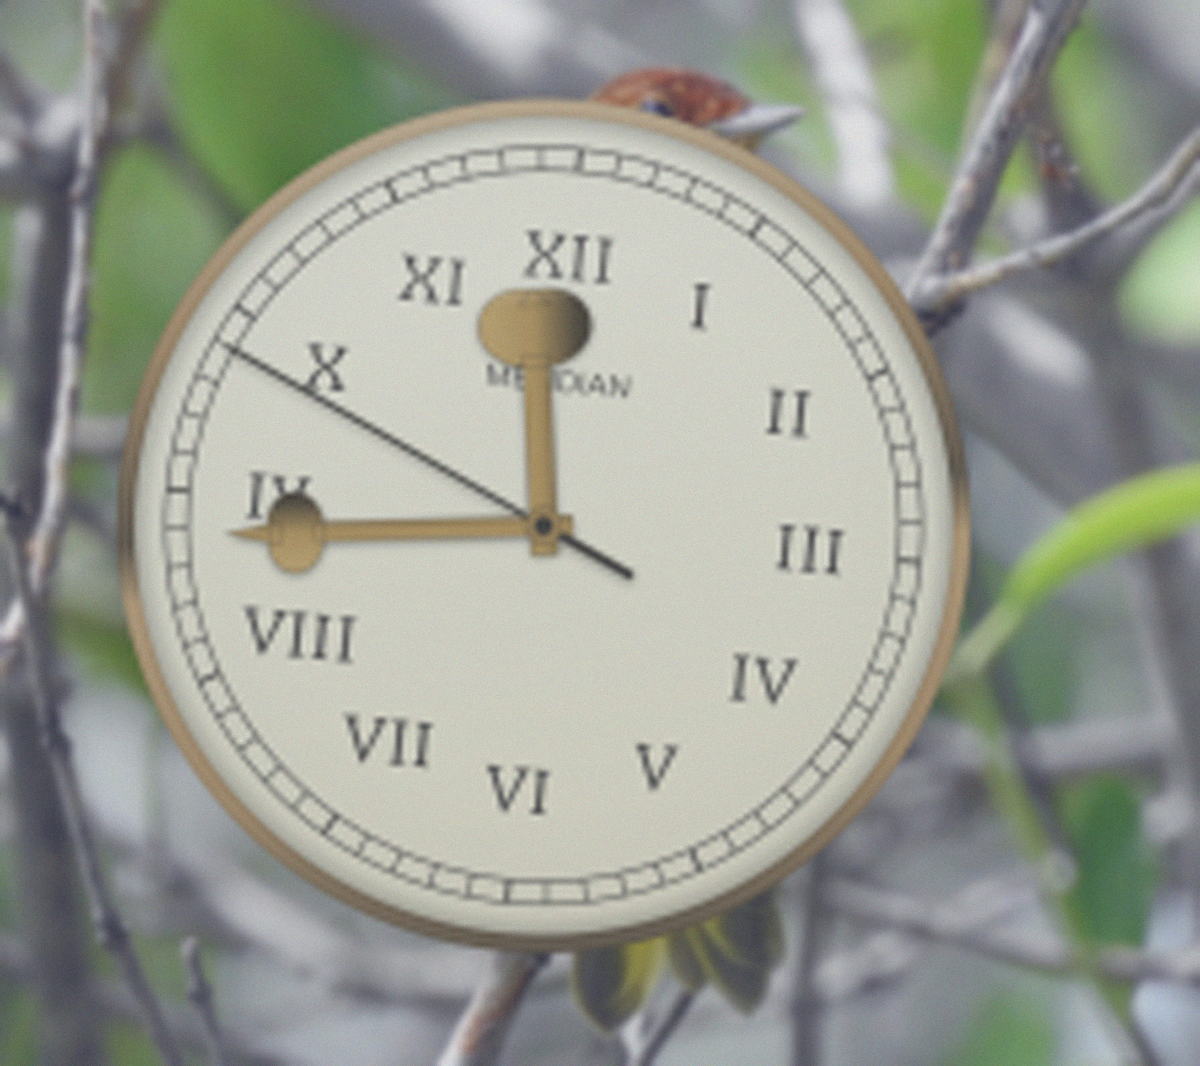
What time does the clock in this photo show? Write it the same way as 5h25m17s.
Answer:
11h43m49s
